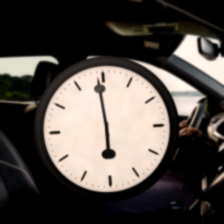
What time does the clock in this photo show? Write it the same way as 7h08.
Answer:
5h59
